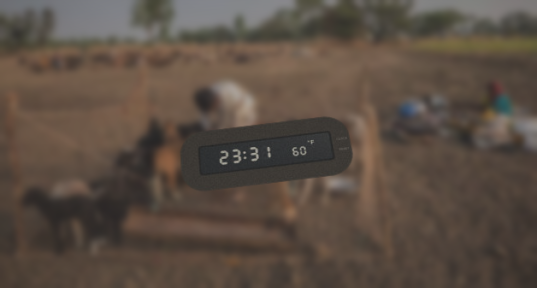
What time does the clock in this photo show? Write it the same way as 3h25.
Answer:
23h31
